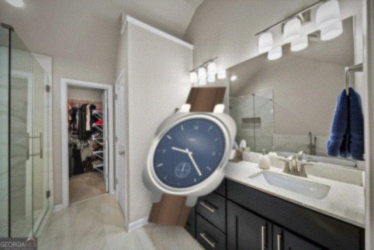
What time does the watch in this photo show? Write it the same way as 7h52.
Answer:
9h23
